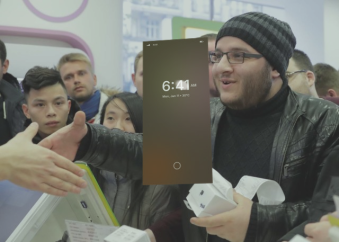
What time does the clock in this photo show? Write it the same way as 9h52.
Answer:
6h41
